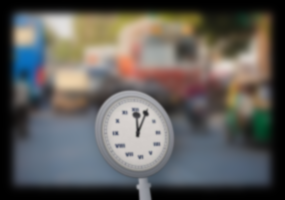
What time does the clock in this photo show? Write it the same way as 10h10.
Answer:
12h05
